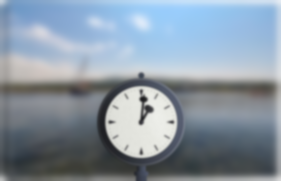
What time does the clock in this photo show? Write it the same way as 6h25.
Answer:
1h01
